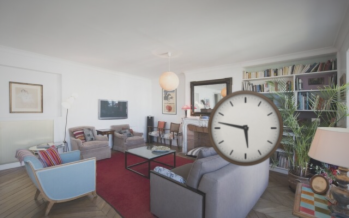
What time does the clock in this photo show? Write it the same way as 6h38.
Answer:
5h47
